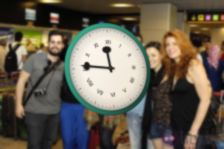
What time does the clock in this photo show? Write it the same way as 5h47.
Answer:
11h46
